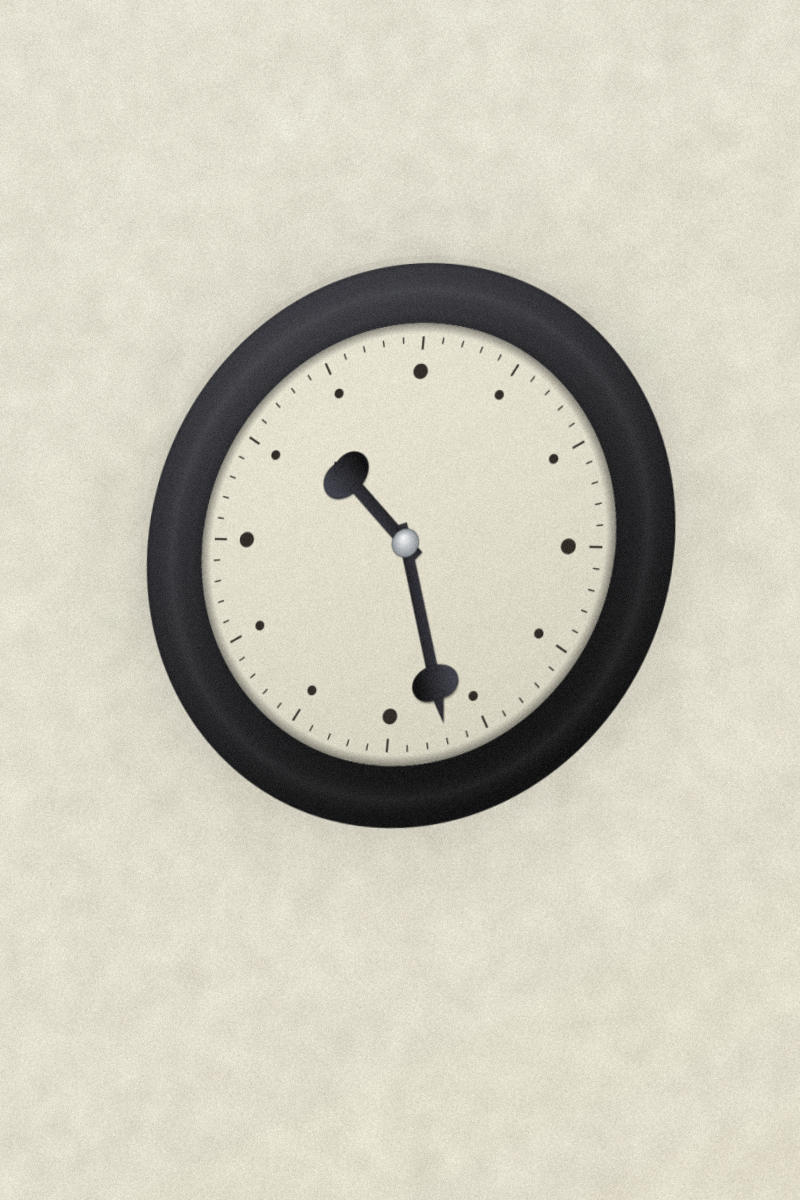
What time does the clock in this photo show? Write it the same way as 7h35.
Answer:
10h27
